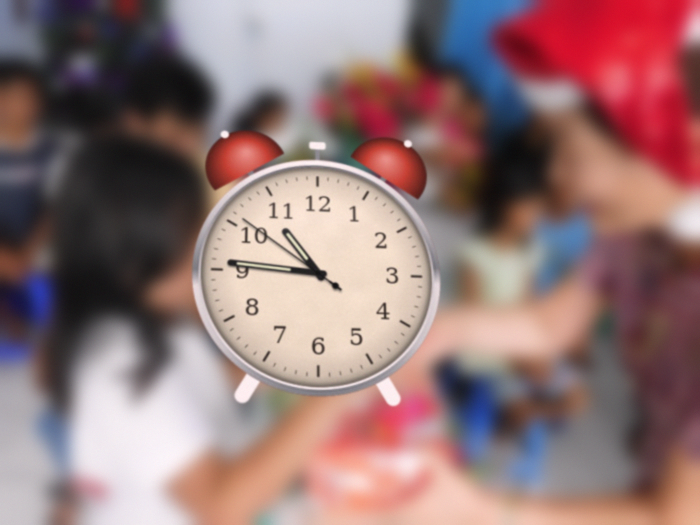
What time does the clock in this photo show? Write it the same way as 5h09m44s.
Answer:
10h45m51s
